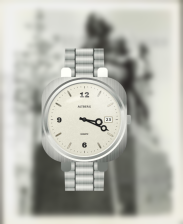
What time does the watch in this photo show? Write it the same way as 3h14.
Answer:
3h19
